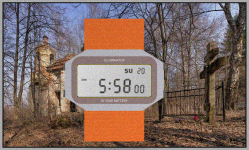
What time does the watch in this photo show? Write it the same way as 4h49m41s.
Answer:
5h58m00s
